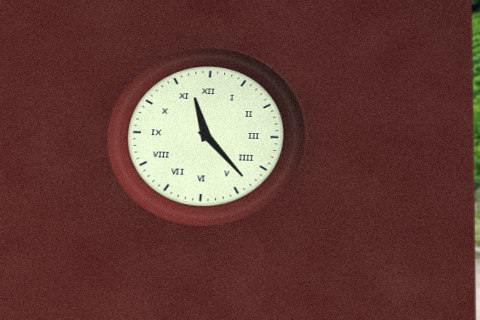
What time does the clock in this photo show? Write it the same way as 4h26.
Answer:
11h23
